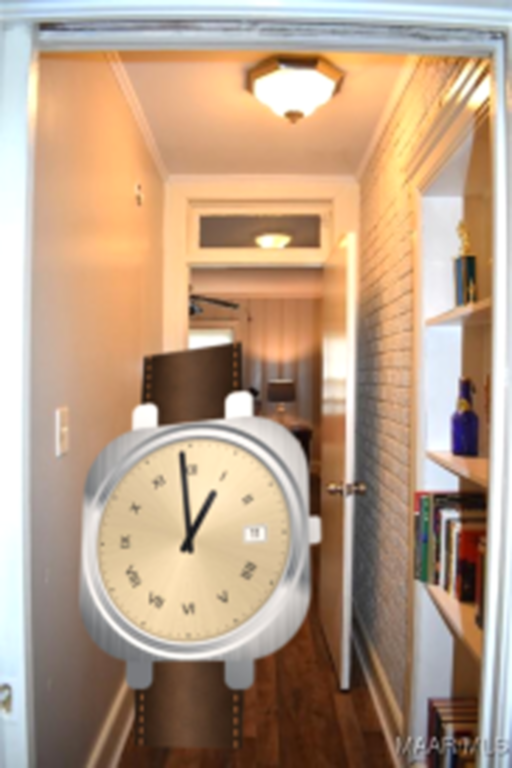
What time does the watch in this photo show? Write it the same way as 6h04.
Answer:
12h59
